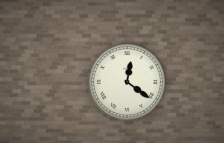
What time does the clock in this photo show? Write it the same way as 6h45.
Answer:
12h21
